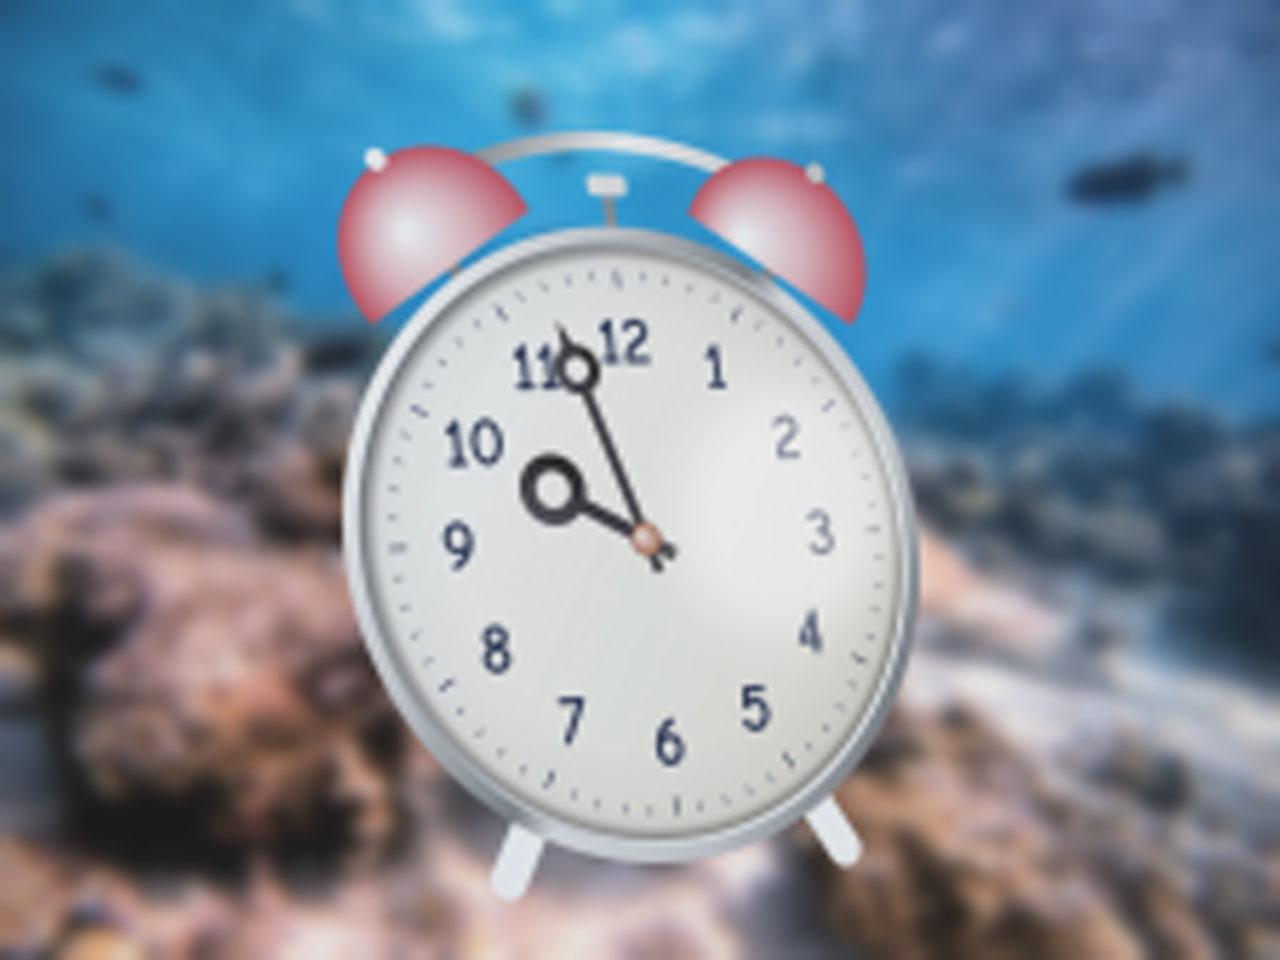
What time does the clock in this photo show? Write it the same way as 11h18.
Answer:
9h57
